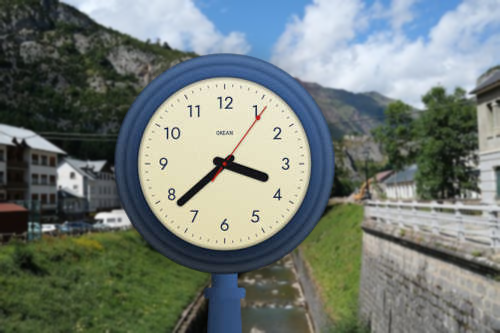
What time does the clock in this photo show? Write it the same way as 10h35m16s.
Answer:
3h38m06s
